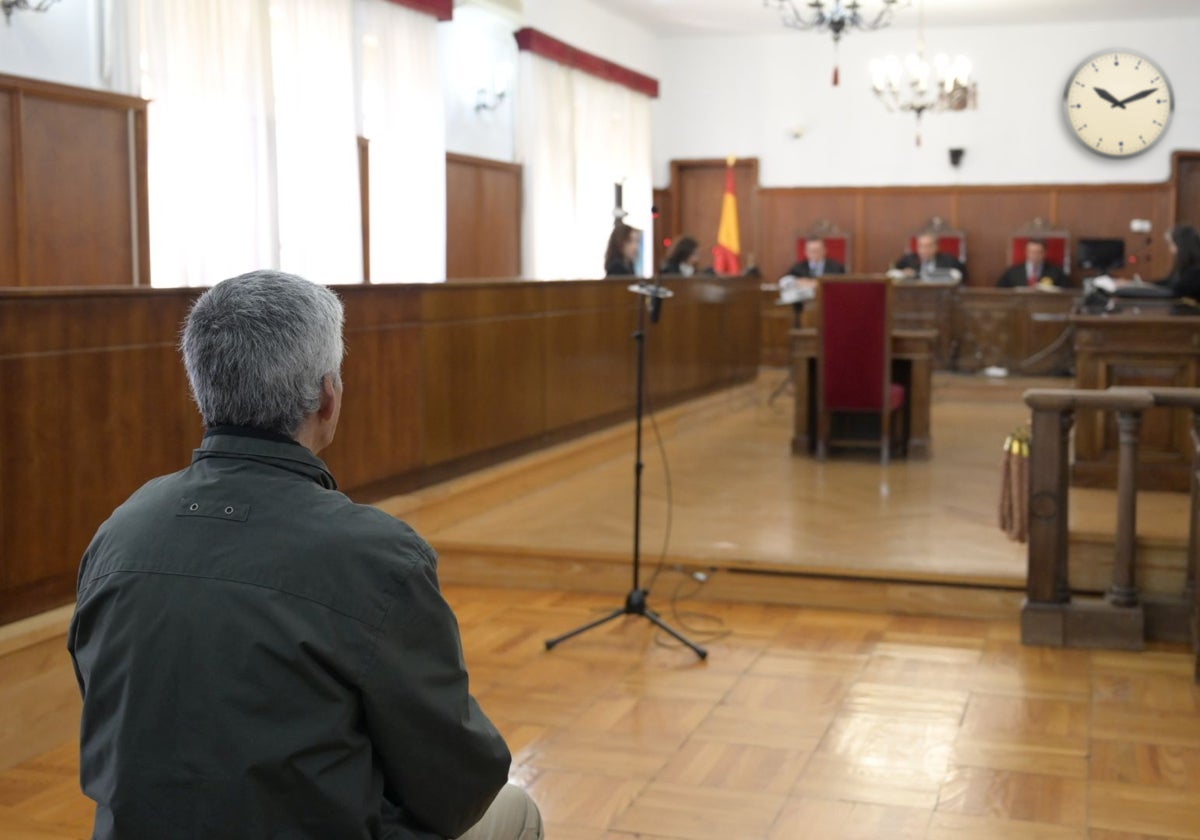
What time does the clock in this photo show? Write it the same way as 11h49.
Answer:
10h12
